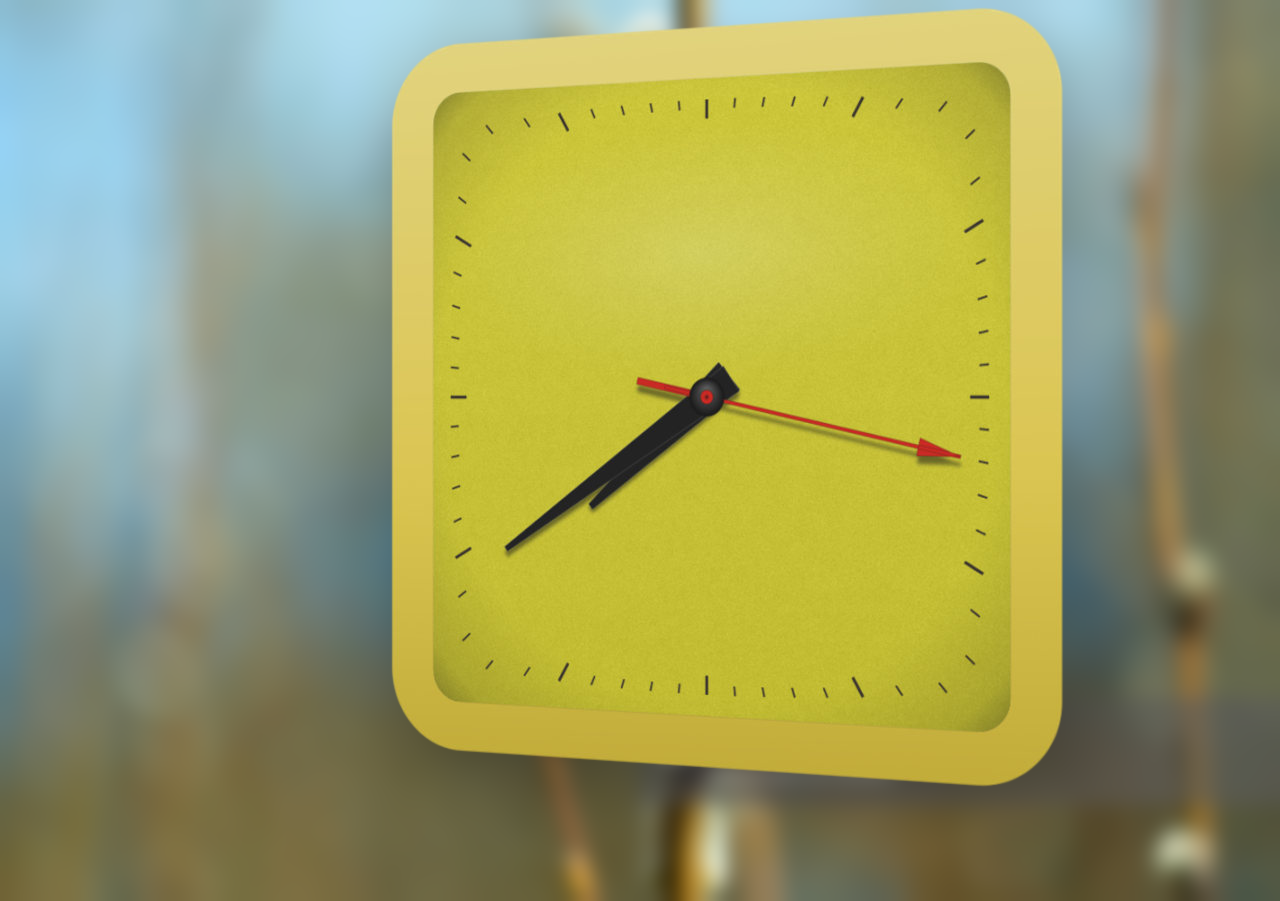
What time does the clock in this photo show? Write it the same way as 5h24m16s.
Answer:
7h39m17s
